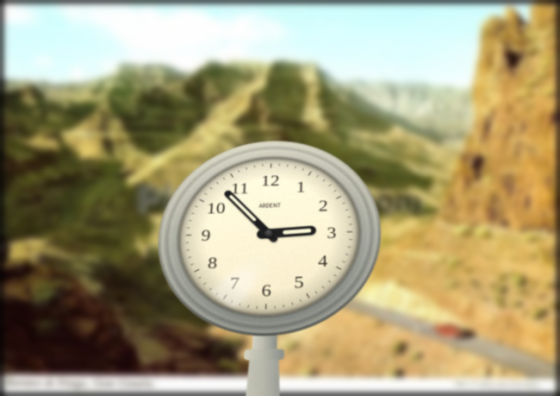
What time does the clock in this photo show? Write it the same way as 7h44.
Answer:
2h53
